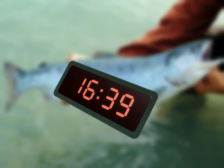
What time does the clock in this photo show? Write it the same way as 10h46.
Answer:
16h39
